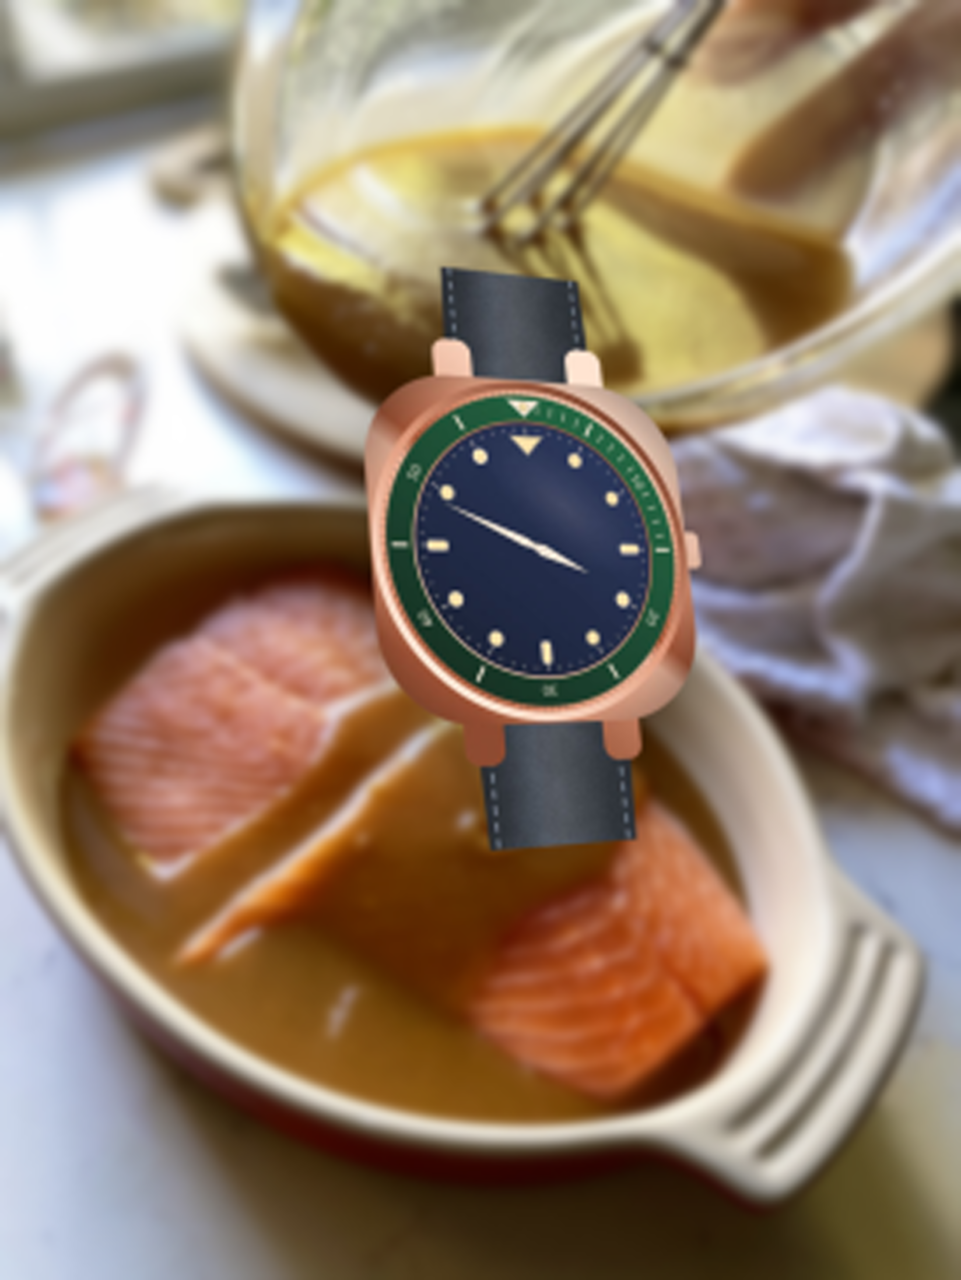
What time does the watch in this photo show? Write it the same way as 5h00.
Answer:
3h49
